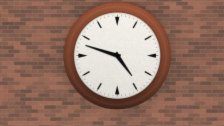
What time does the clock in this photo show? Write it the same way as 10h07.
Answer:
4h48
